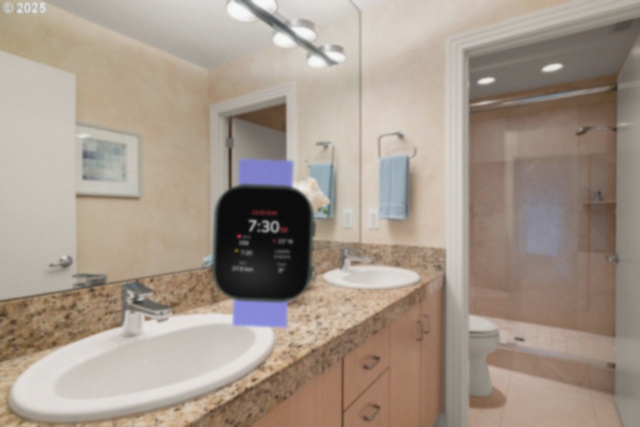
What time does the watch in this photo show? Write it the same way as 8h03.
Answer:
7h30
